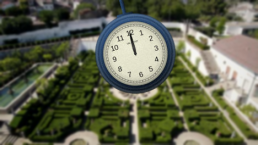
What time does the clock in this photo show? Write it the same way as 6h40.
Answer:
12h00
